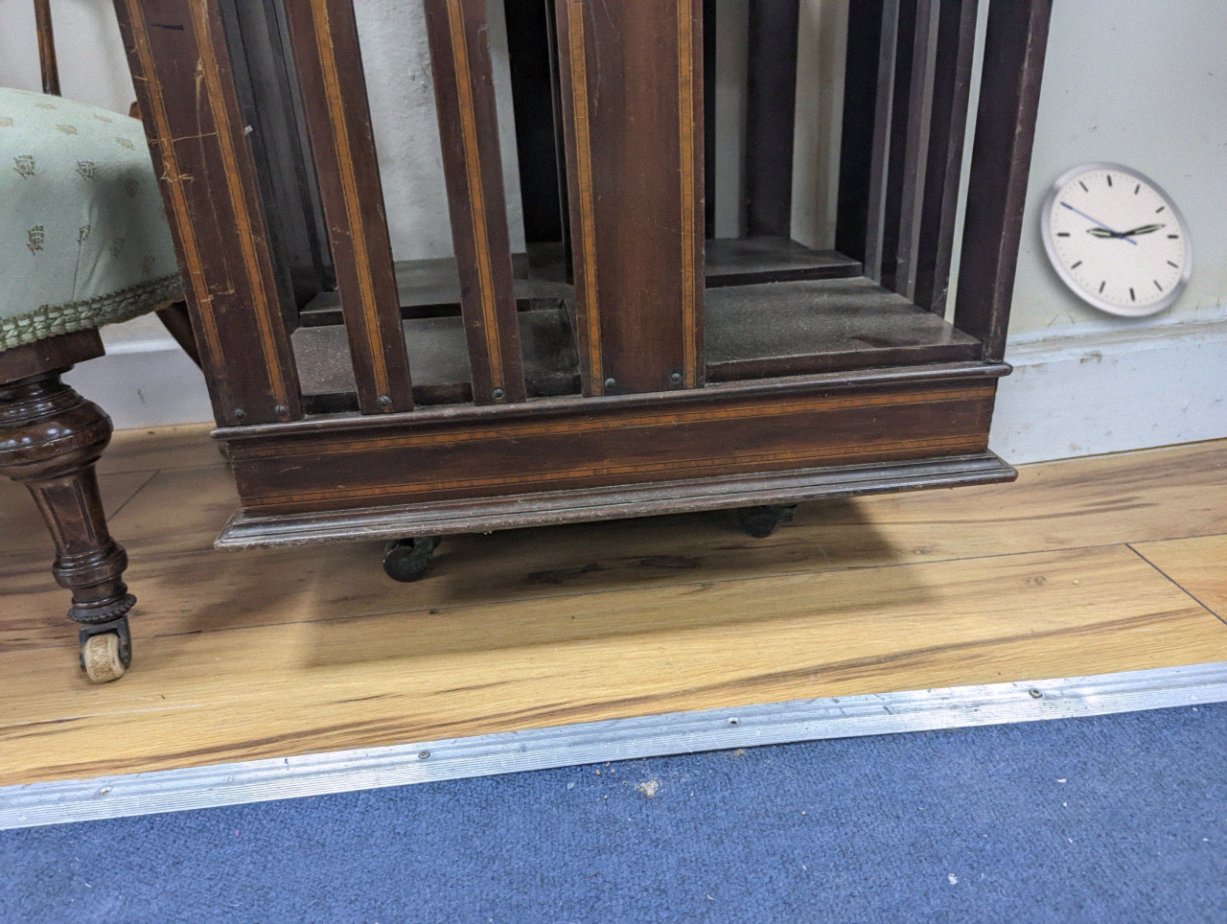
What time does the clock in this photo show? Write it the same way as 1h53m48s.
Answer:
9h12m50s
